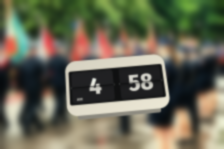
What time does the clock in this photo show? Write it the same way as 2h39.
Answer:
4h58
